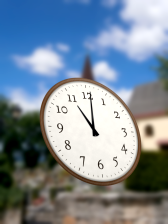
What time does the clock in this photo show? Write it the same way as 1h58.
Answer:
11h01
